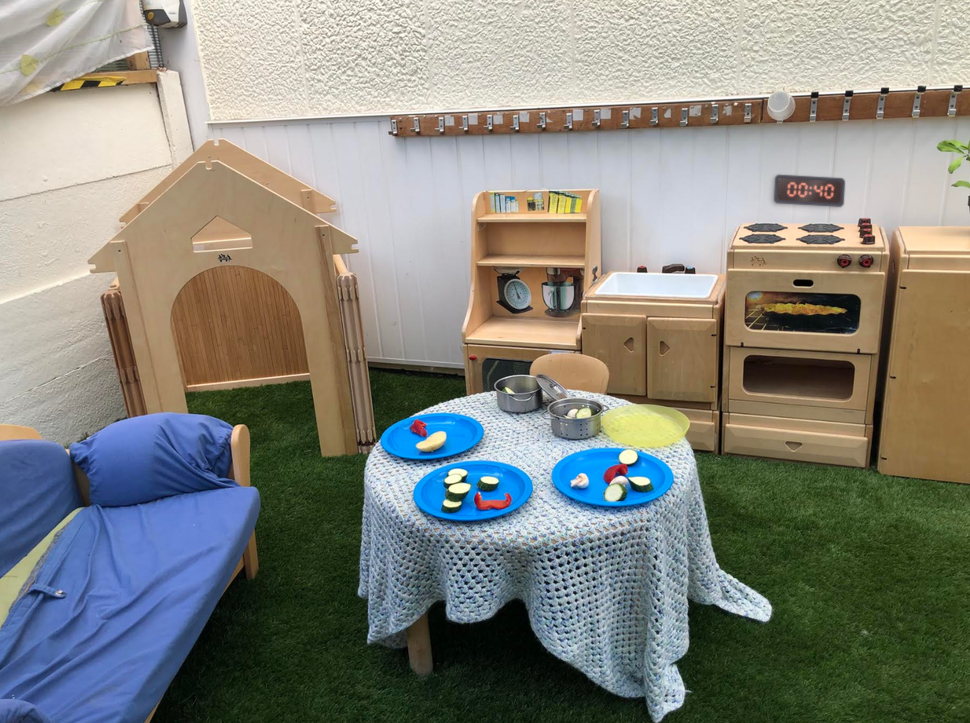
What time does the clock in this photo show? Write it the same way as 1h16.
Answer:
0h40
